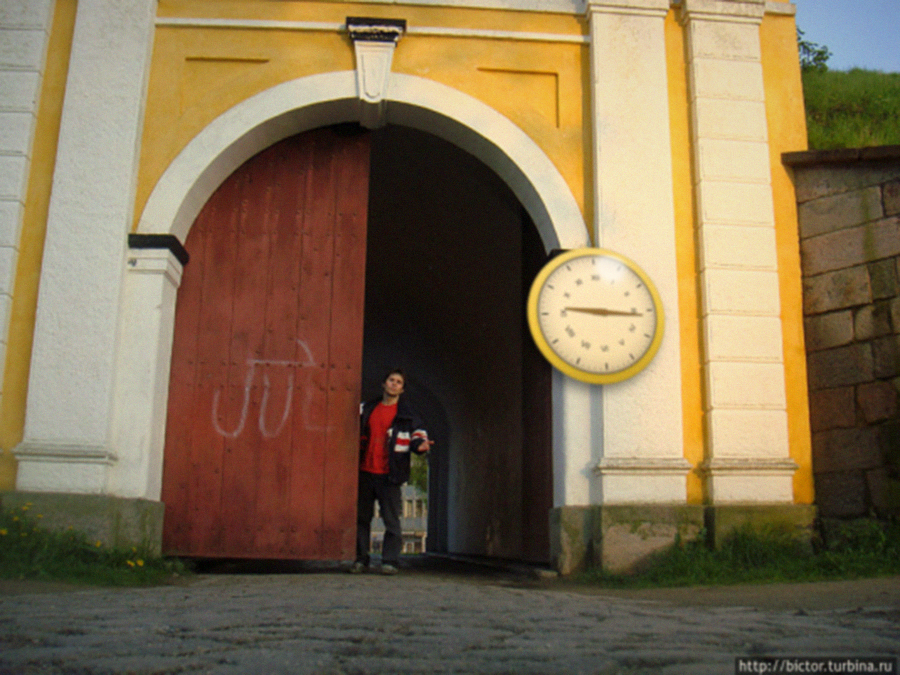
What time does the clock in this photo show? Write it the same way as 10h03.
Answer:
9h16
